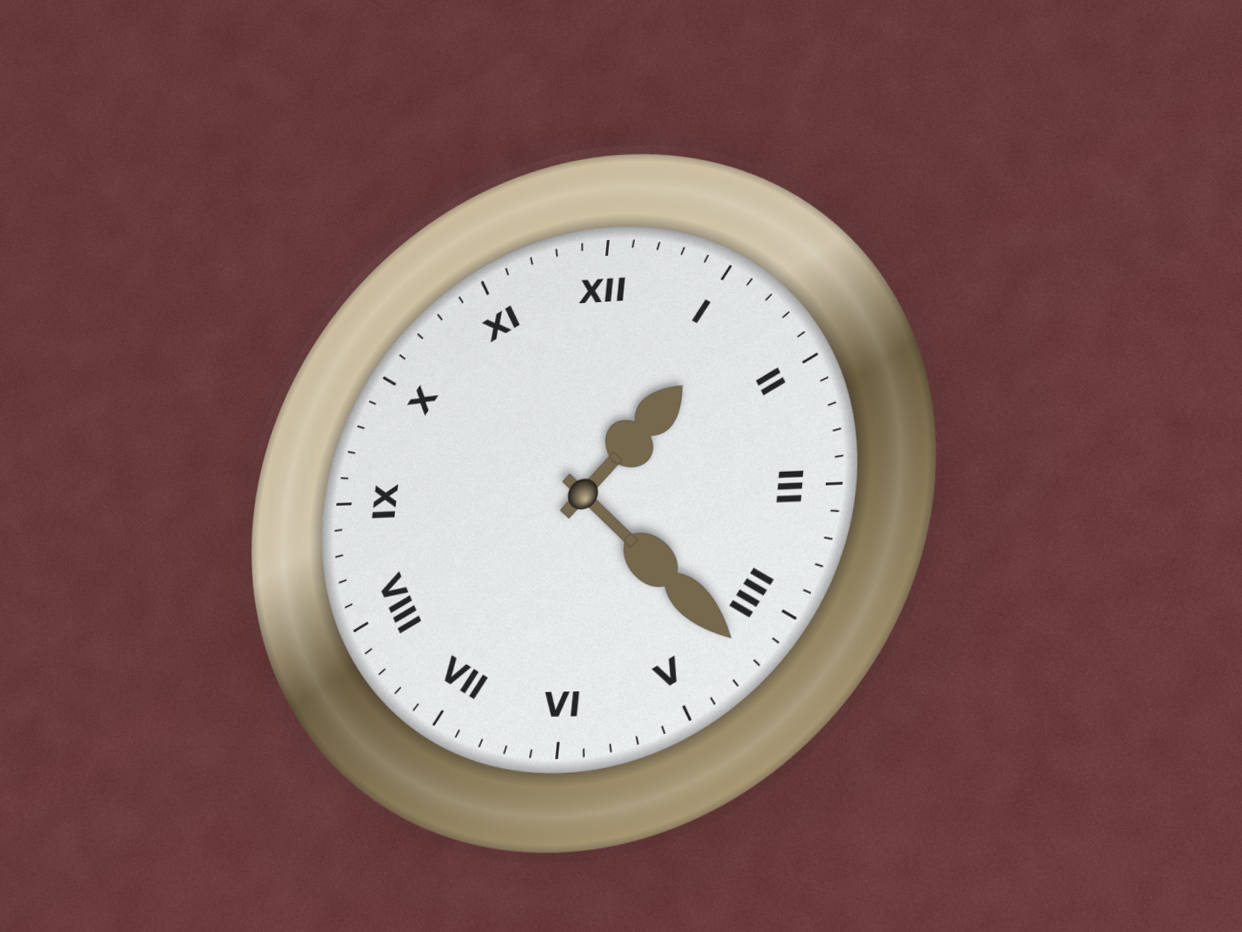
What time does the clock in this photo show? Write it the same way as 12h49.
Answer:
1h22
